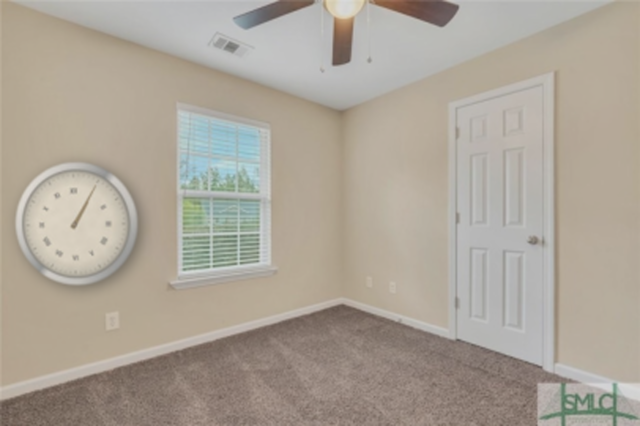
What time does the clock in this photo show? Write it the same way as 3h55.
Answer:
1h05
